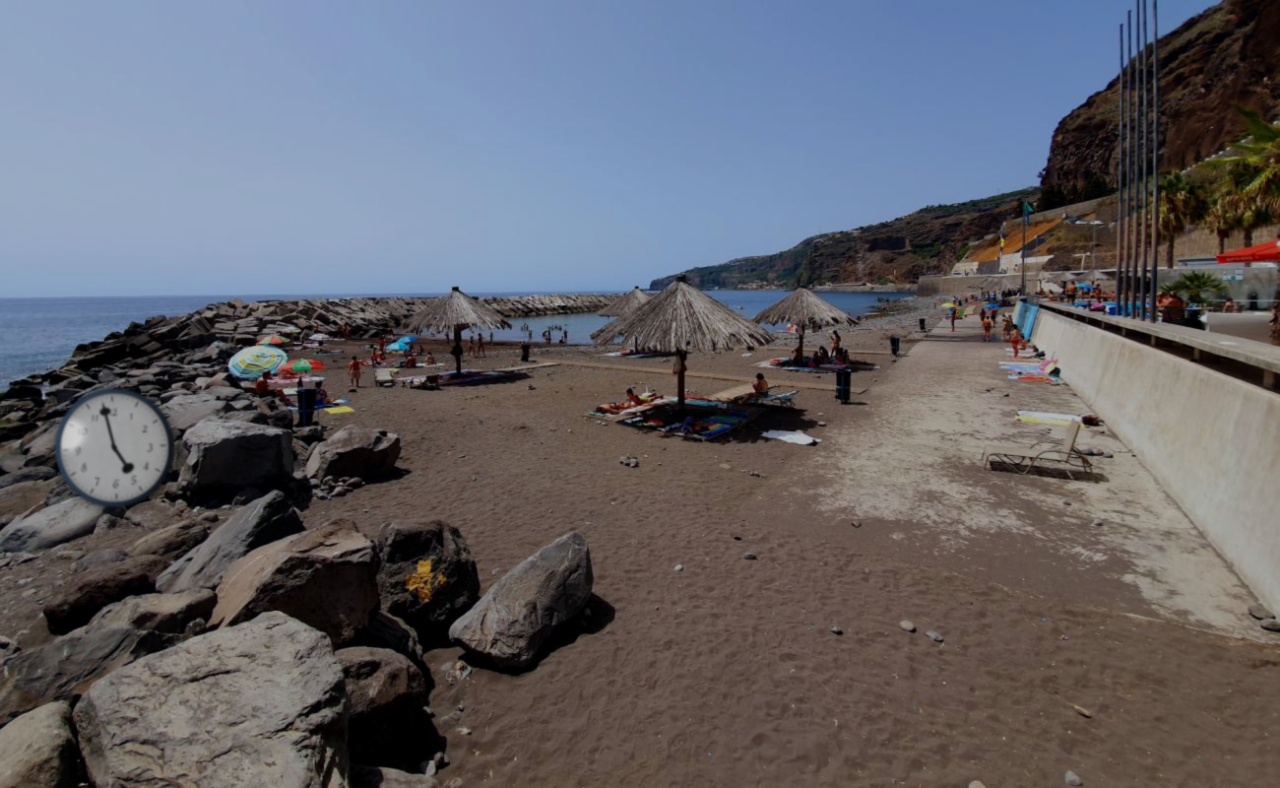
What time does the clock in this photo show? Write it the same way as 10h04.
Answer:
4h58
